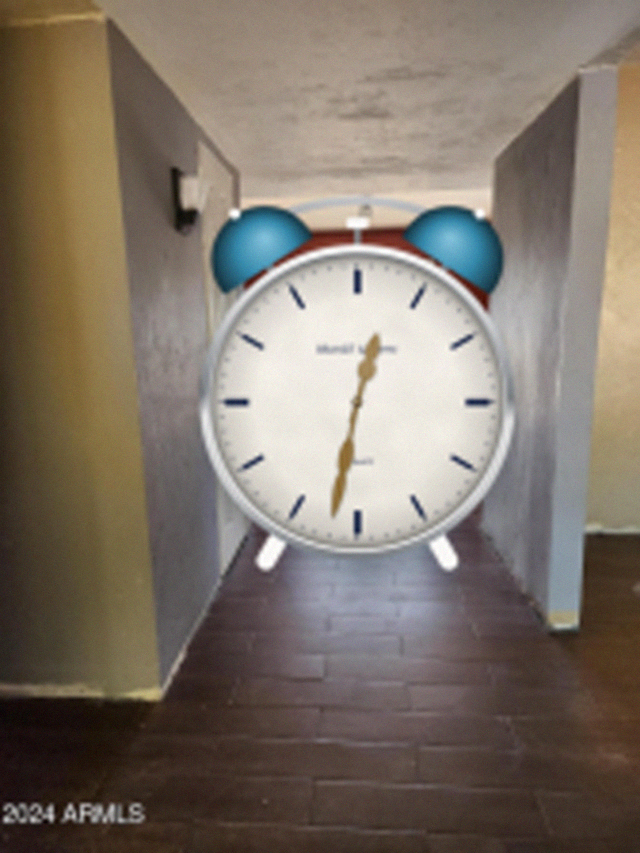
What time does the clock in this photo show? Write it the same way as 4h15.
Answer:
12h32
